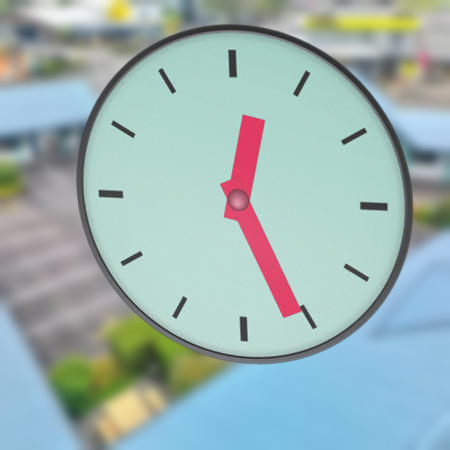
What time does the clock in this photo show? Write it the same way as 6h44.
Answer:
12h26
